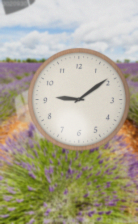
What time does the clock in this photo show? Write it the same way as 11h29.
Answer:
9h09
